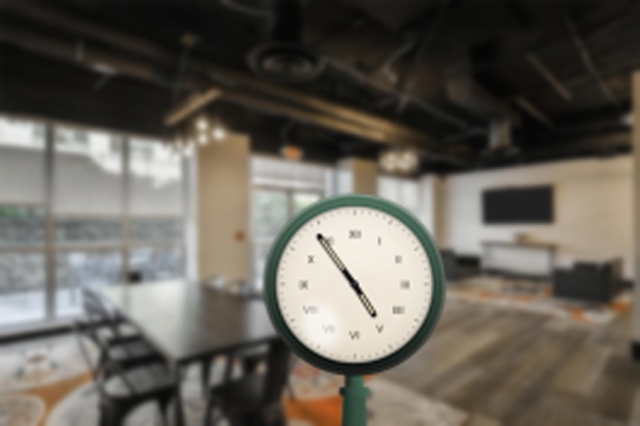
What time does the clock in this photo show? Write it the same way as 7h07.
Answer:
4h54
